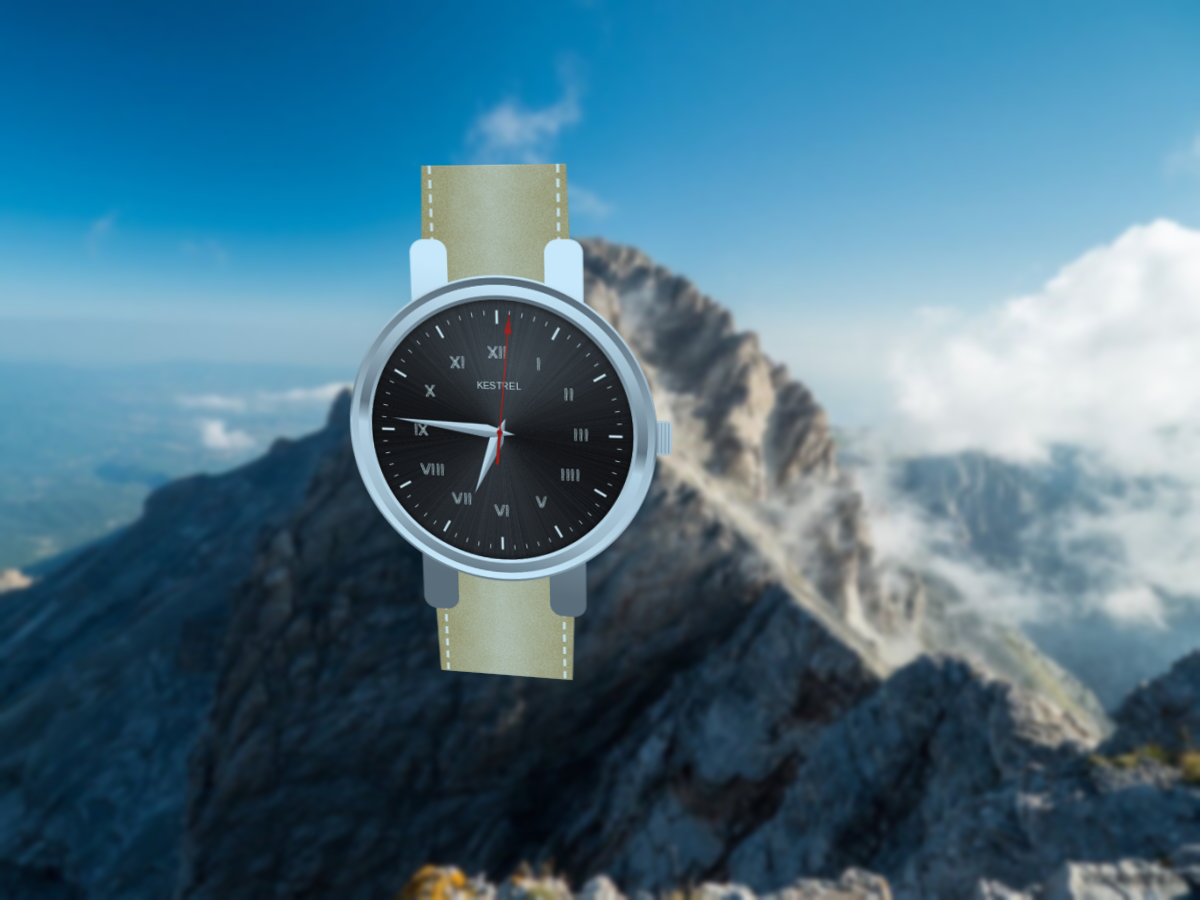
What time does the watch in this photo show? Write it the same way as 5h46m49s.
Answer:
6h46m01s
